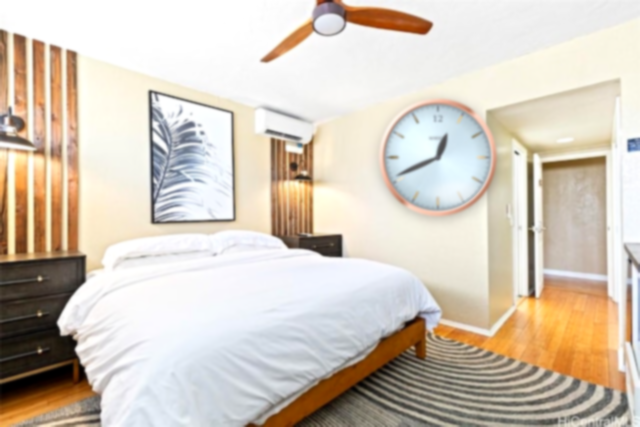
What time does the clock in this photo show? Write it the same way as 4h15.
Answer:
12h41
